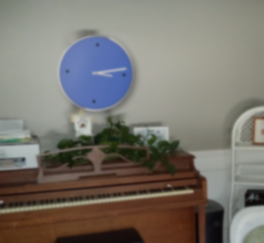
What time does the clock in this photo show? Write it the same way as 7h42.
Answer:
3h13
